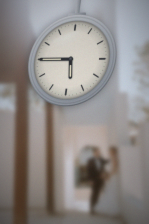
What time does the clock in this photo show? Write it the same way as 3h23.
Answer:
5h45
